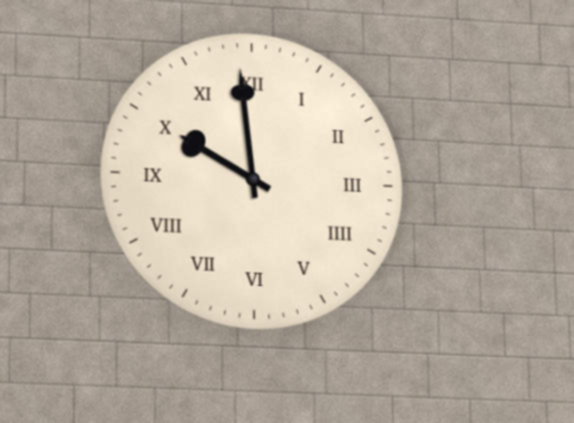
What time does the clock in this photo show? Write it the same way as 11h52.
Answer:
9h59
